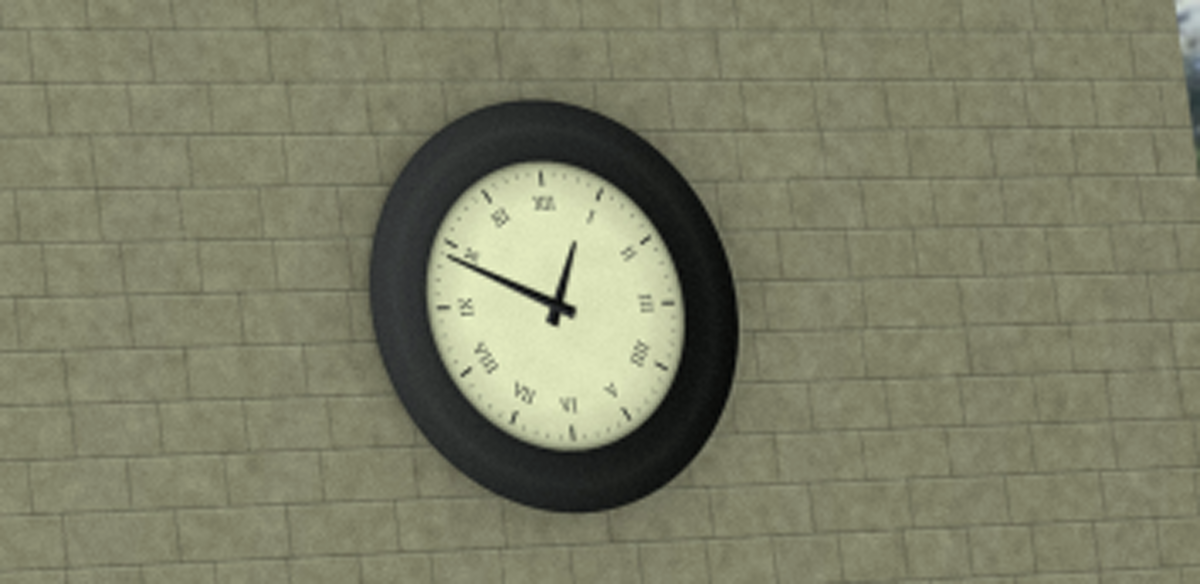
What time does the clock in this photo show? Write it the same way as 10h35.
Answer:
12h49
